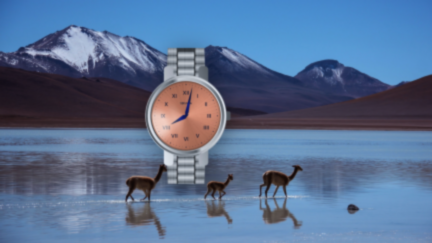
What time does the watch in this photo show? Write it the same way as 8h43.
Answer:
8h02
